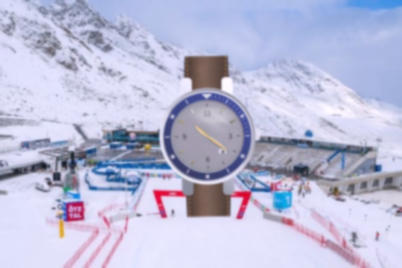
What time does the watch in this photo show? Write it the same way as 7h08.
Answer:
10h21
